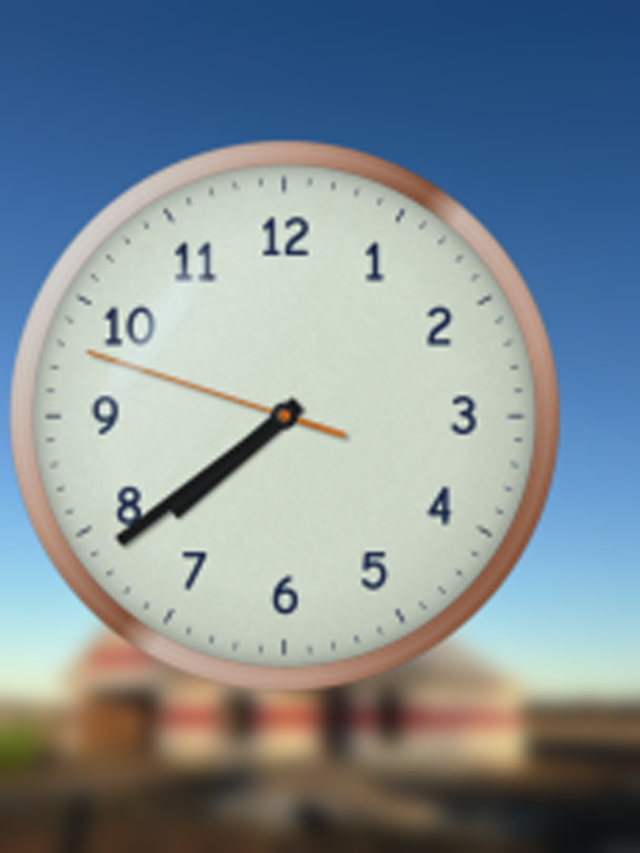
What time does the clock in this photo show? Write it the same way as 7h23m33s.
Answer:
7h38m48s
